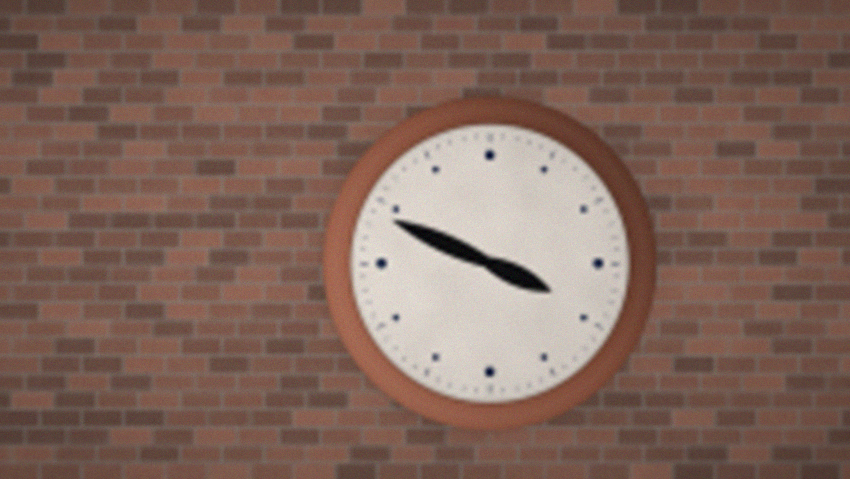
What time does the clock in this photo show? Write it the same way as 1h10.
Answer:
3h49
